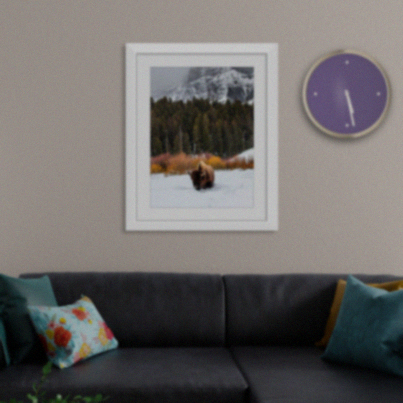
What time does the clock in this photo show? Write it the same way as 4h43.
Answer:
5h28
